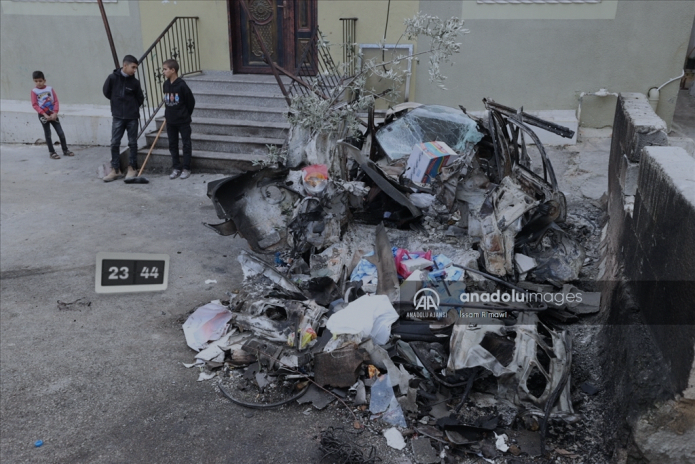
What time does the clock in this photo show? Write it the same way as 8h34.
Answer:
23h44
